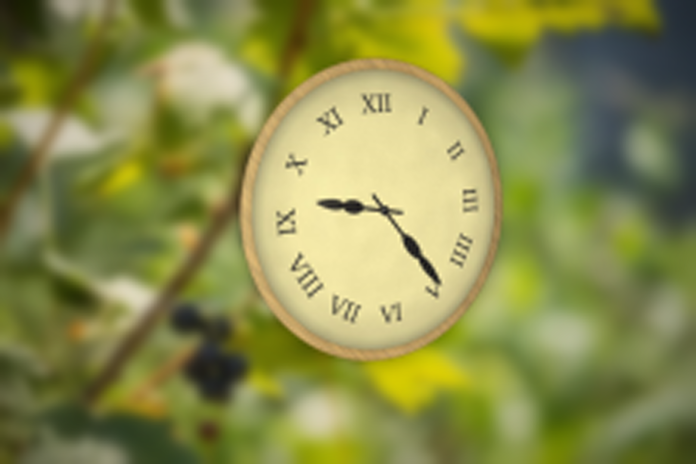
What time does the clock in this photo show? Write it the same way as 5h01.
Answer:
9h24
